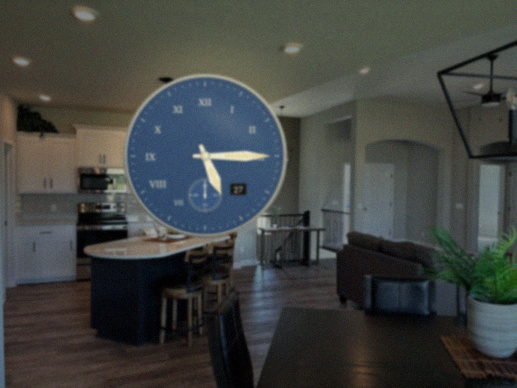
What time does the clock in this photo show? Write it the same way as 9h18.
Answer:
5h15
